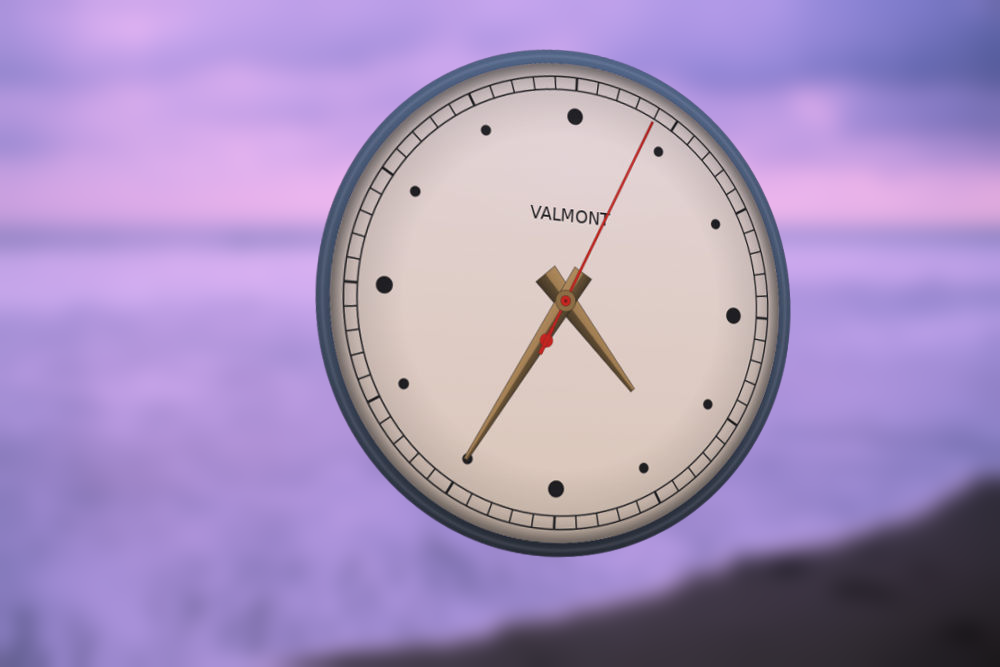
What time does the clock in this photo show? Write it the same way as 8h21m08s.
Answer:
4h35m04s
